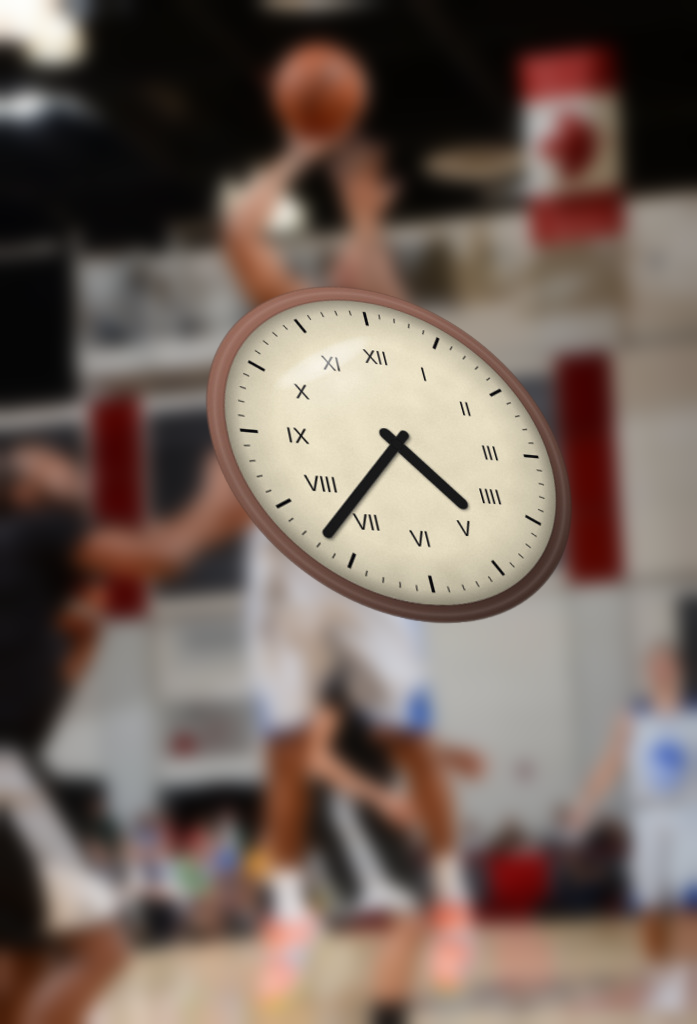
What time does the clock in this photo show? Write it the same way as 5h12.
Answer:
4h37
